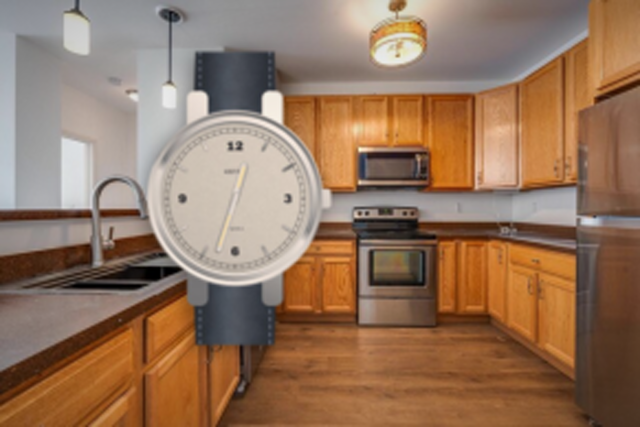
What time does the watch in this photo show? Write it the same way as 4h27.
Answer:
12h33
